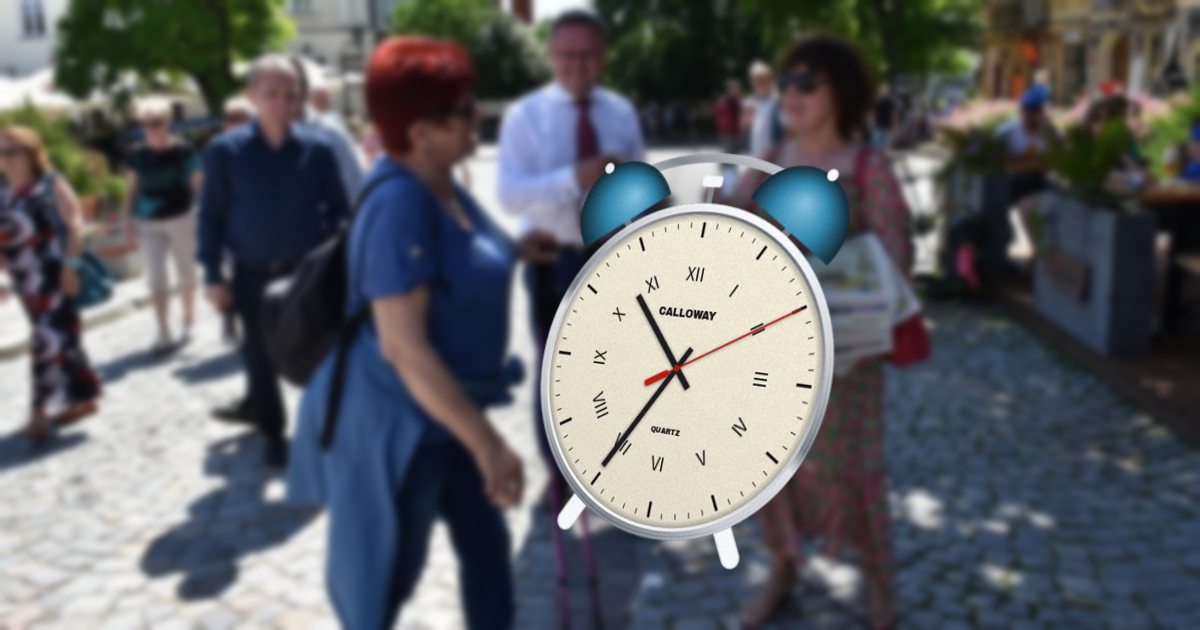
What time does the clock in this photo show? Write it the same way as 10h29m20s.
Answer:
10h35m10s
